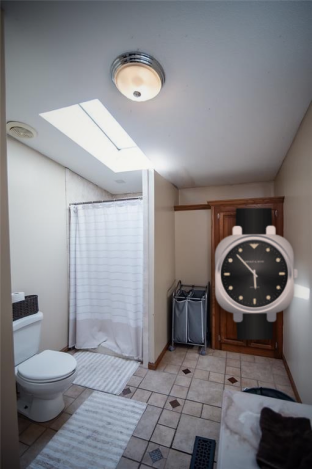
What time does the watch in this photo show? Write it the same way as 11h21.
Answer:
5h53
